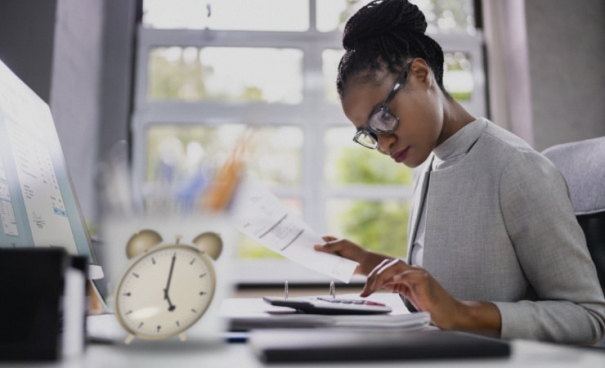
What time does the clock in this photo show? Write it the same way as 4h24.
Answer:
5h00
